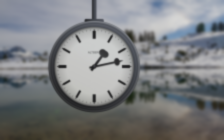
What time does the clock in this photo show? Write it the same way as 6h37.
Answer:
1h13
